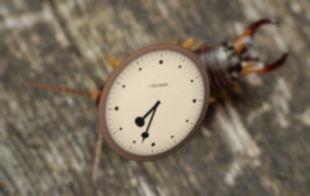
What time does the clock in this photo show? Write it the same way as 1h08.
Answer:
7h33
